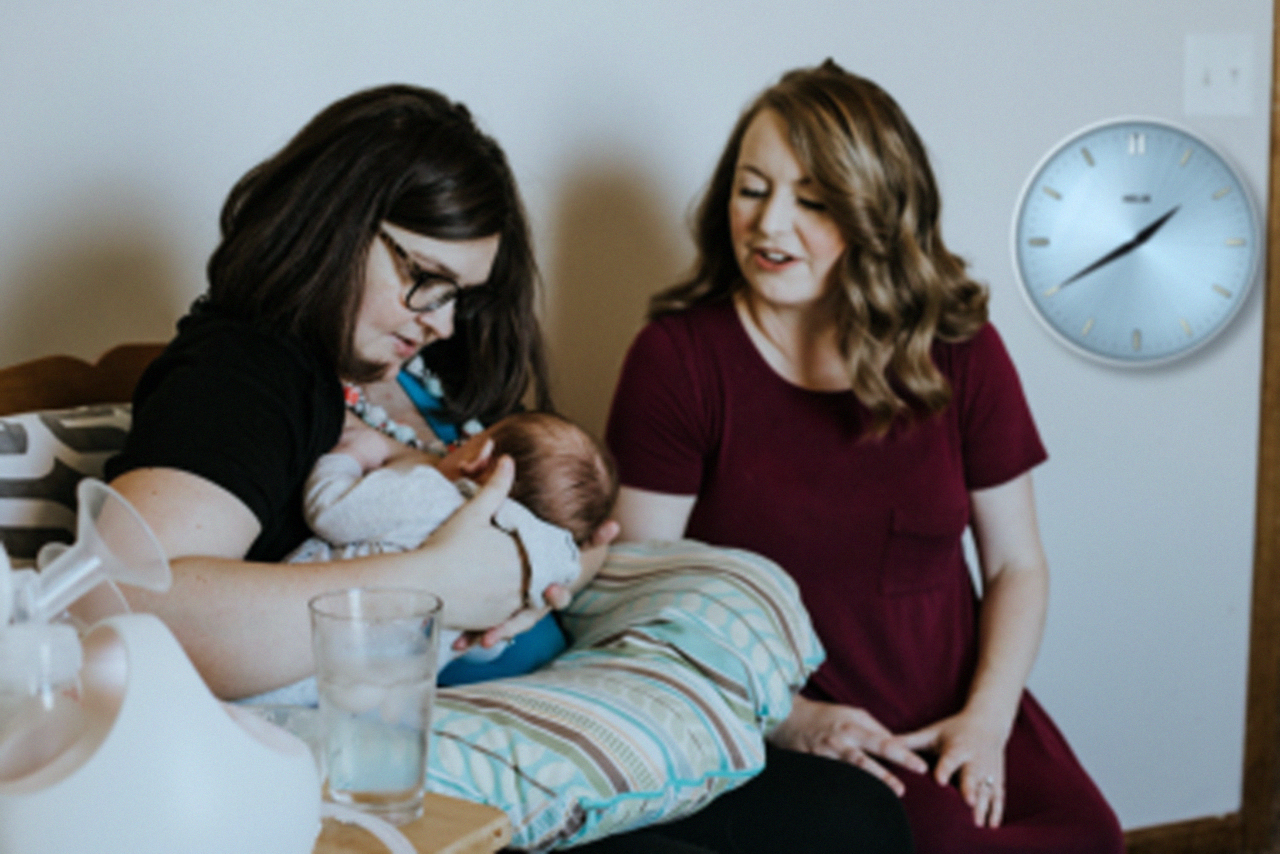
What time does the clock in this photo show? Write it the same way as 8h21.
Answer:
1h40
